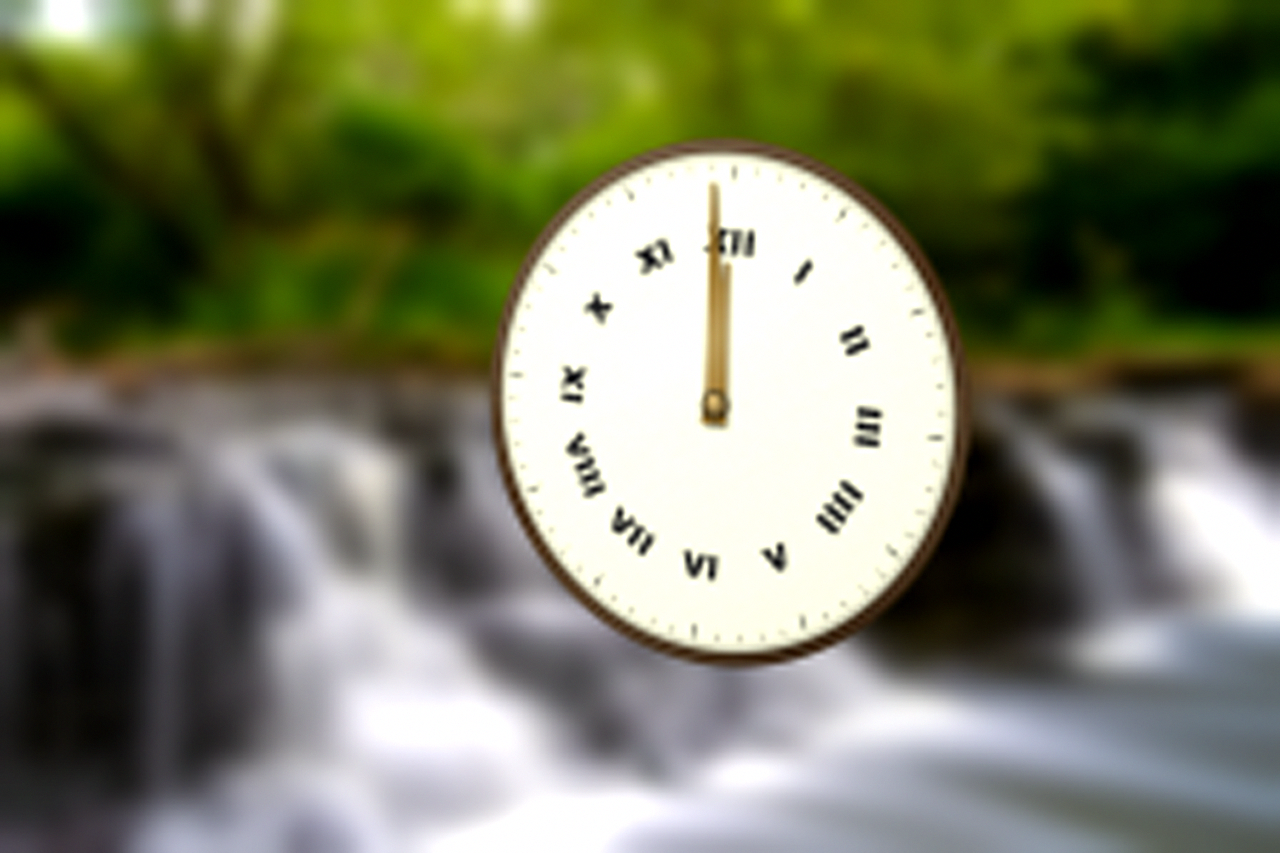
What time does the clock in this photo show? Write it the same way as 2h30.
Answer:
11h59
